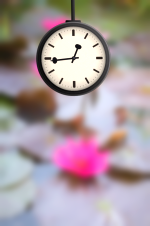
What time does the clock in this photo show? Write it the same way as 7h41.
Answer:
12h44
